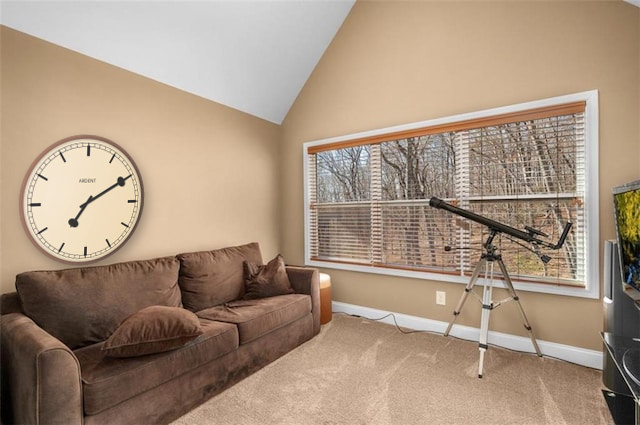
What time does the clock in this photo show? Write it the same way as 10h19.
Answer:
7h10
